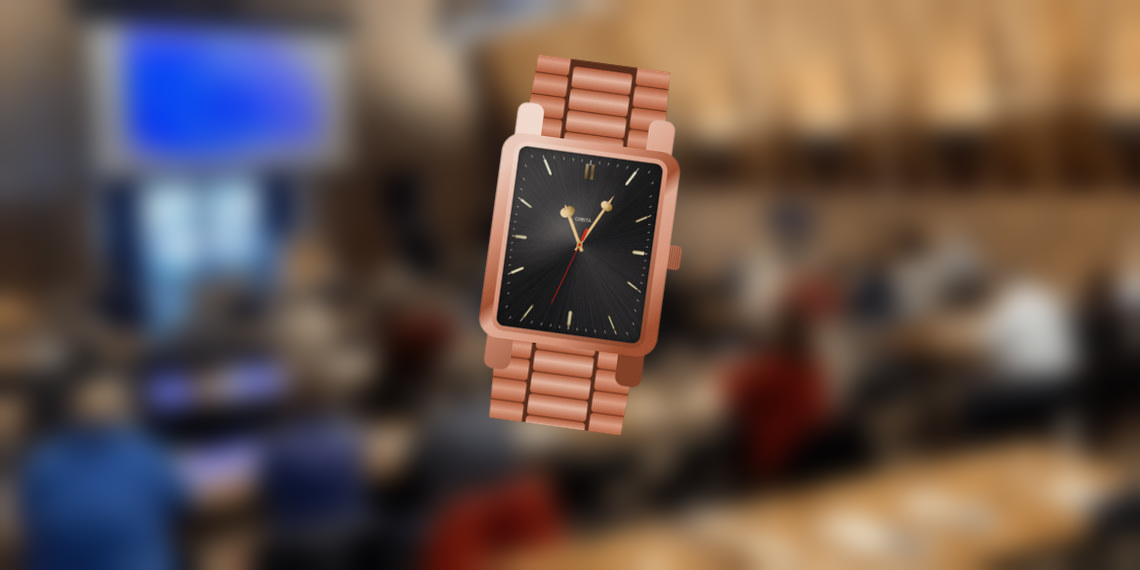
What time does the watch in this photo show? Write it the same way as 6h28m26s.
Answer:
11h04m33s
